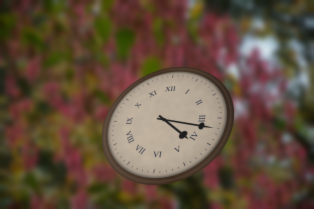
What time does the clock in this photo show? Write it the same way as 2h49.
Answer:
4h17
